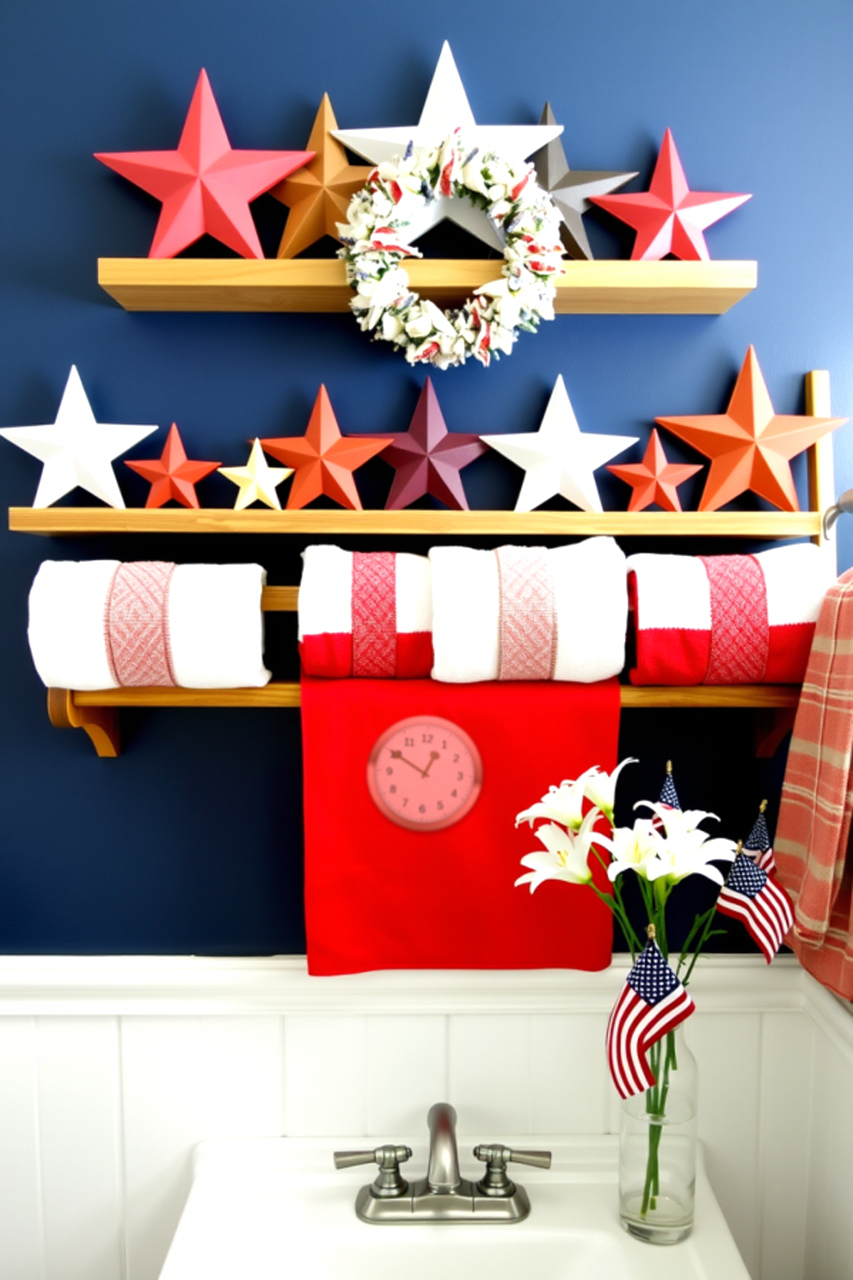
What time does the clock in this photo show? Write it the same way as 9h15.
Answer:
12h50
